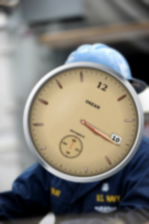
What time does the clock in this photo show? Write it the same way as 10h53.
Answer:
3h16
